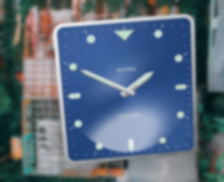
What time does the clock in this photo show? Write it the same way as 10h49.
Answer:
1h50
